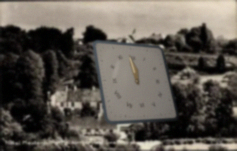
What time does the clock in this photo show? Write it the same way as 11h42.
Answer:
11h59
